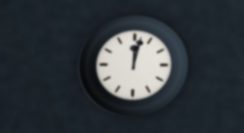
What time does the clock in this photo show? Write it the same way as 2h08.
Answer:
12h02
